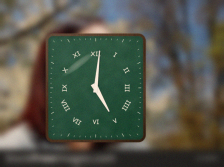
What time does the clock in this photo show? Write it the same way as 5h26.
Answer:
5h01
